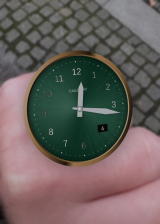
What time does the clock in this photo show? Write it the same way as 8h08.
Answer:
12h17
